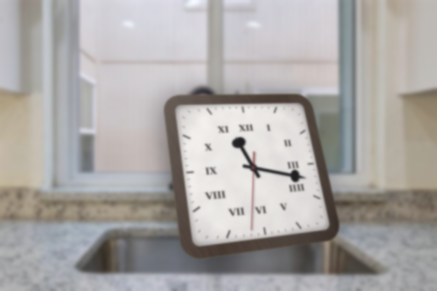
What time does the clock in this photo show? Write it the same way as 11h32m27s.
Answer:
11h17m32s
